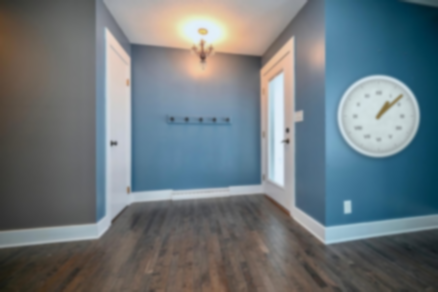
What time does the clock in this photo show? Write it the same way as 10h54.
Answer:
1h08
